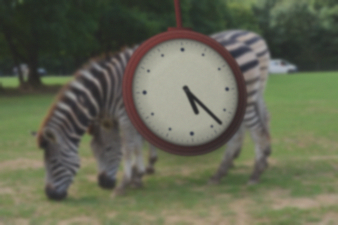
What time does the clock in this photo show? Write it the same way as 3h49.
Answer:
5h23
